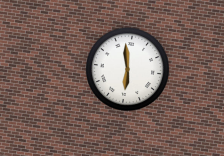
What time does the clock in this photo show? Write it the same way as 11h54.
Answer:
5h58
